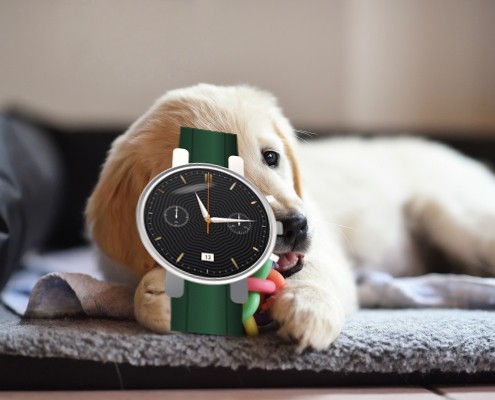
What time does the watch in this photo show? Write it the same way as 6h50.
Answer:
11h14
